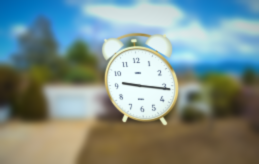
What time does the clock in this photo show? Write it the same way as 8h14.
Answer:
9h16
